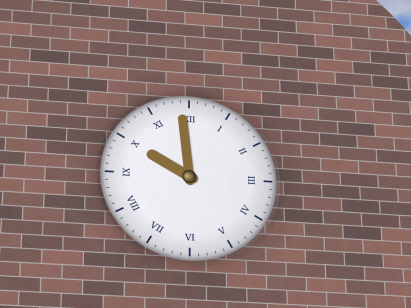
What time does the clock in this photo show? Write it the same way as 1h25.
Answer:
9h59
